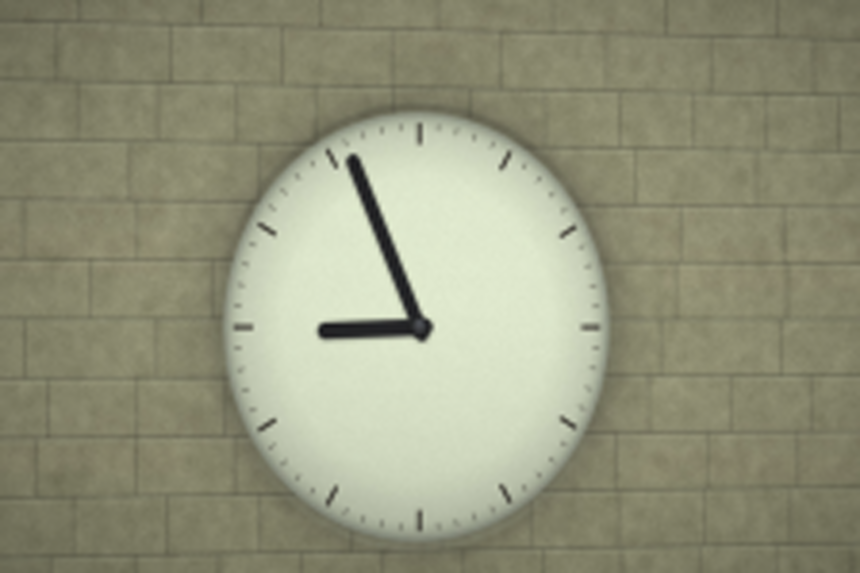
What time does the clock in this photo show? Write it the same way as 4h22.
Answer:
8h56
